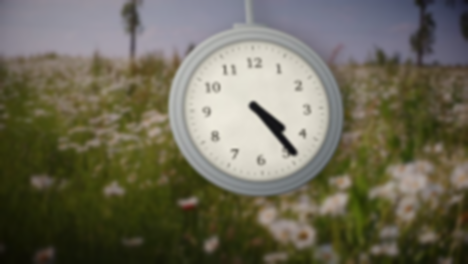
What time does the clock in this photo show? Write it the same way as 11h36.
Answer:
4h24
